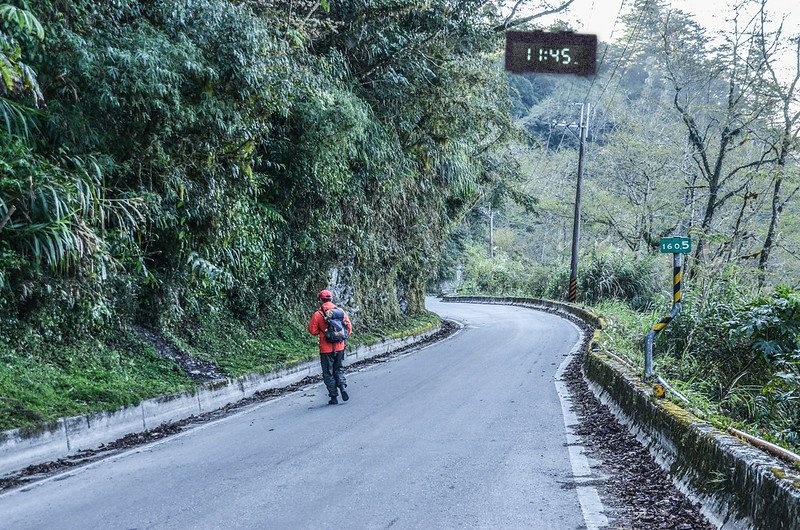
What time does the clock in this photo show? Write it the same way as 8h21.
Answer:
11h45
